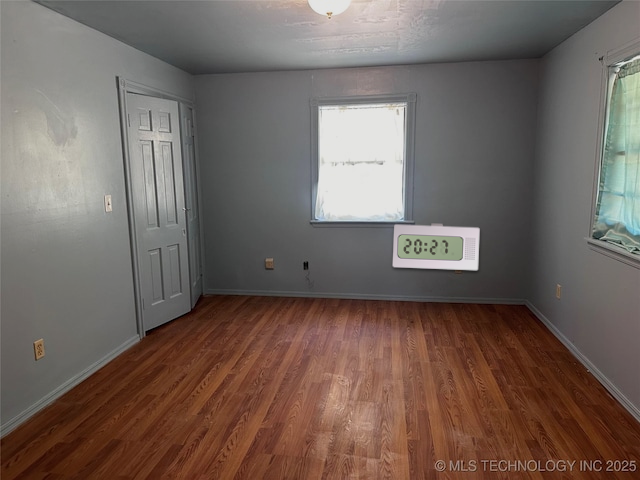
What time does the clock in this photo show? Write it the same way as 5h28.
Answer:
20h27
